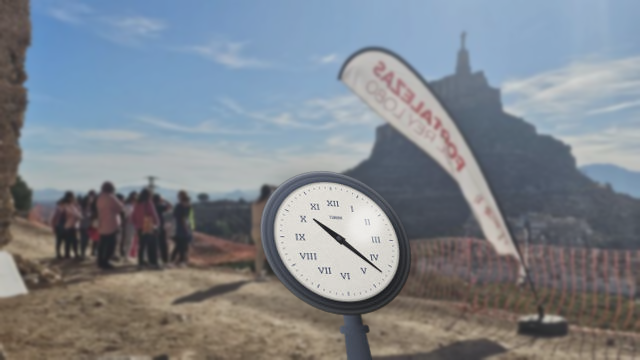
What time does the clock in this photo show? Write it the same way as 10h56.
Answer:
10h22
